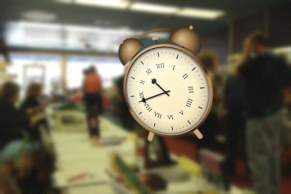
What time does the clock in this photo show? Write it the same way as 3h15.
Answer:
10h43
